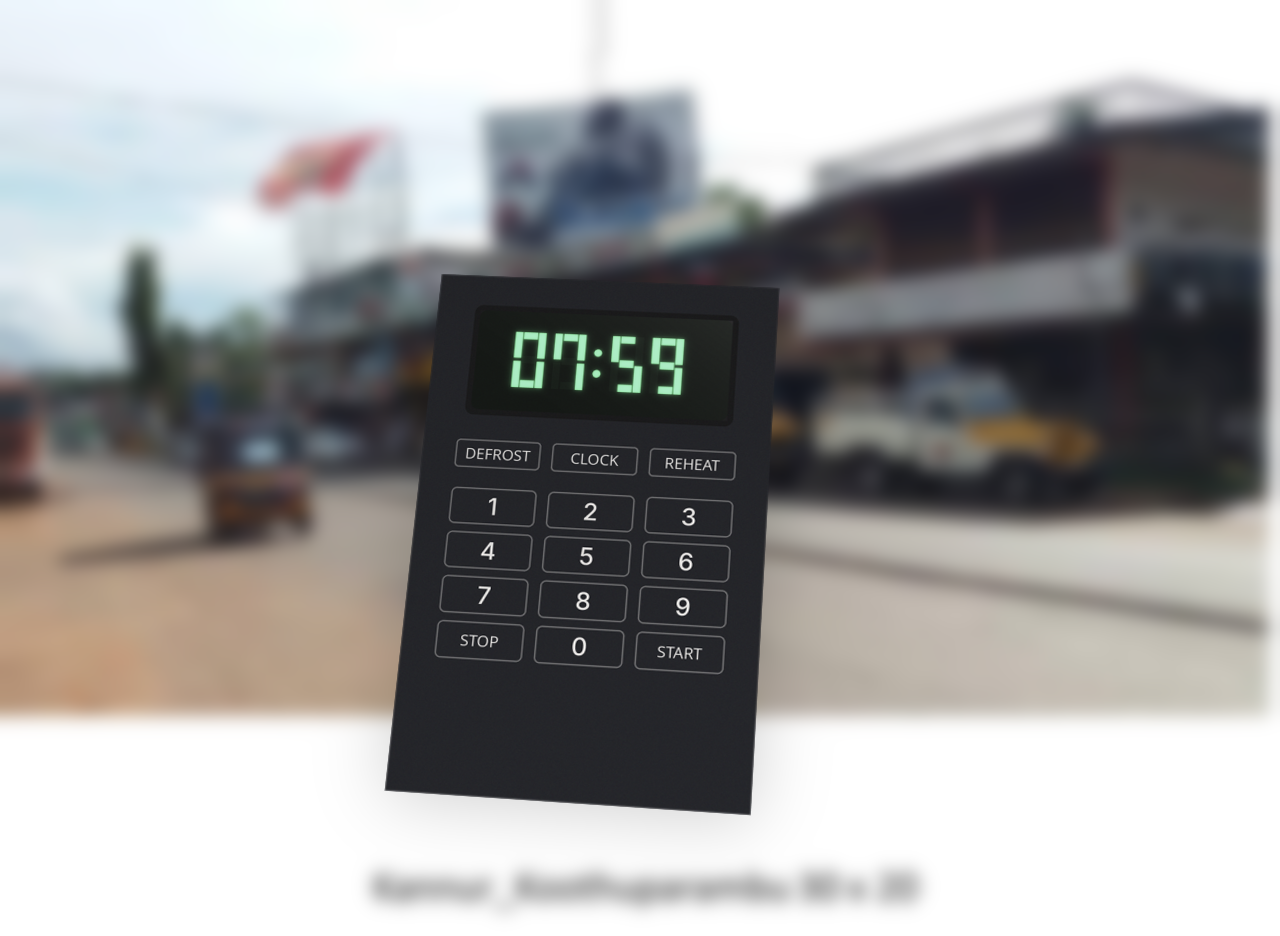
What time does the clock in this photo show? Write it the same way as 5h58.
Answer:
7h59
